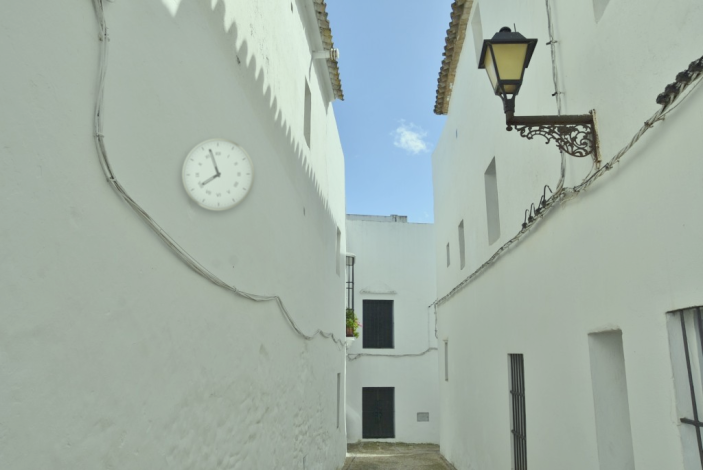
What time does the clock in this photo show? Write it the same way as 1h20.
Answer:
7h57
